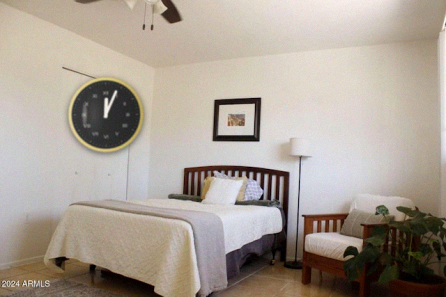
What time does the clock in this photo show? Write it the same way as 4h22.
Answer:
12h04
